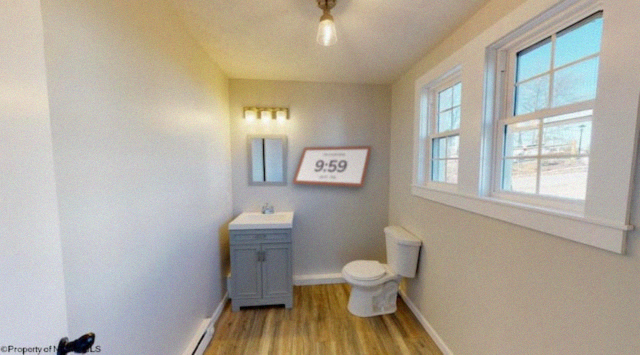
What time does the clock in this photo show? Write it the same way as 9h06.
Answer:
9h59
